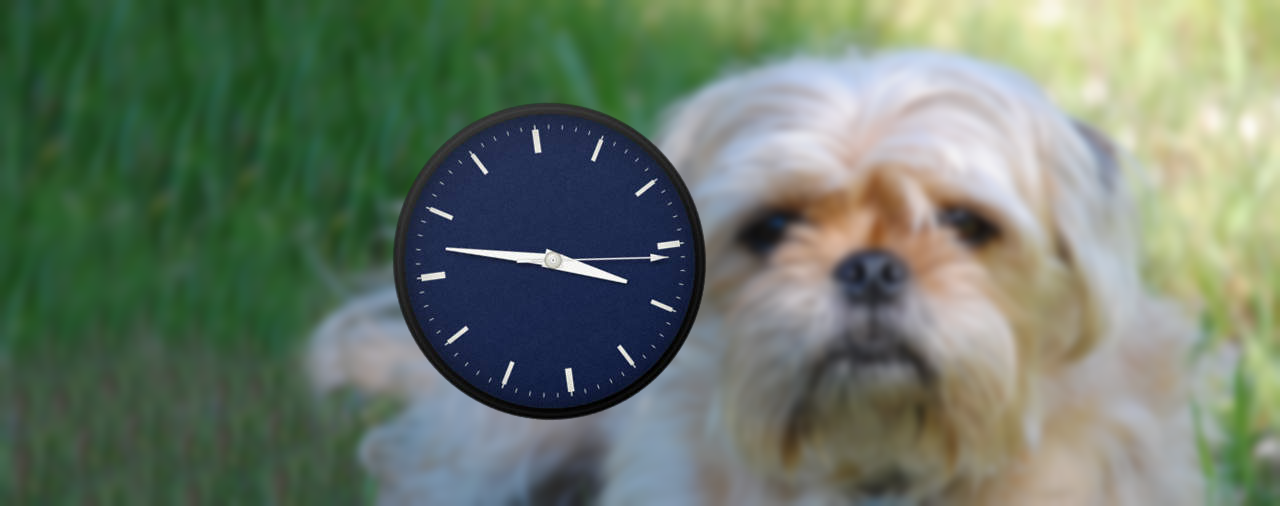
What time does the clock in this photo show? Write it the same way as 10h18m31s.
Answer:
3h47m16s
